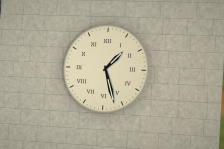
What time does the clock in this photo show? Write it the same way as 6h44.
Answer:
1h27
